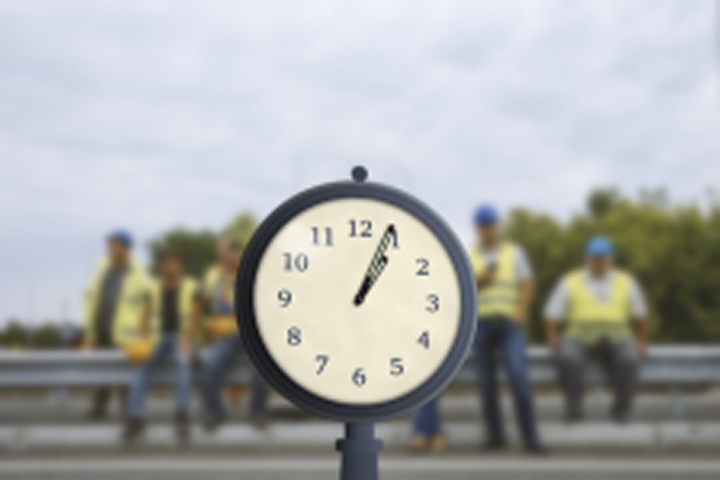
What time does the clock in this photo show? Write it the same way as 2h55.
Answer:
1h04
